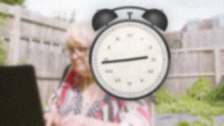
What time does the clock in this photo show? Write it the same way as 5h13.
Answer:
2h44
